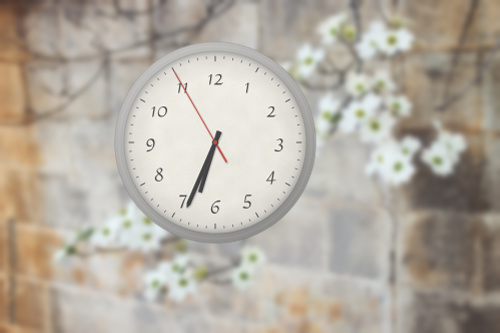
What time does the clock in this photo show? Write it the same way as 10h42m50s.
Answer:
6h33m55s
